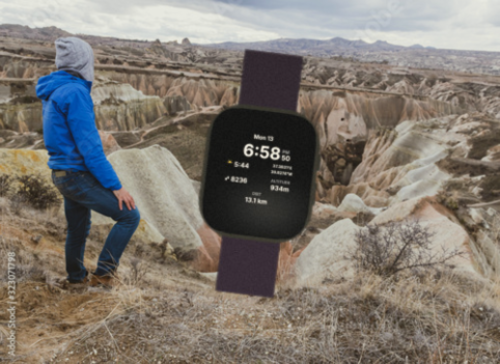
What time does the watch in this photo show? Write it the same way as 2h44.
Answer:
6h58
